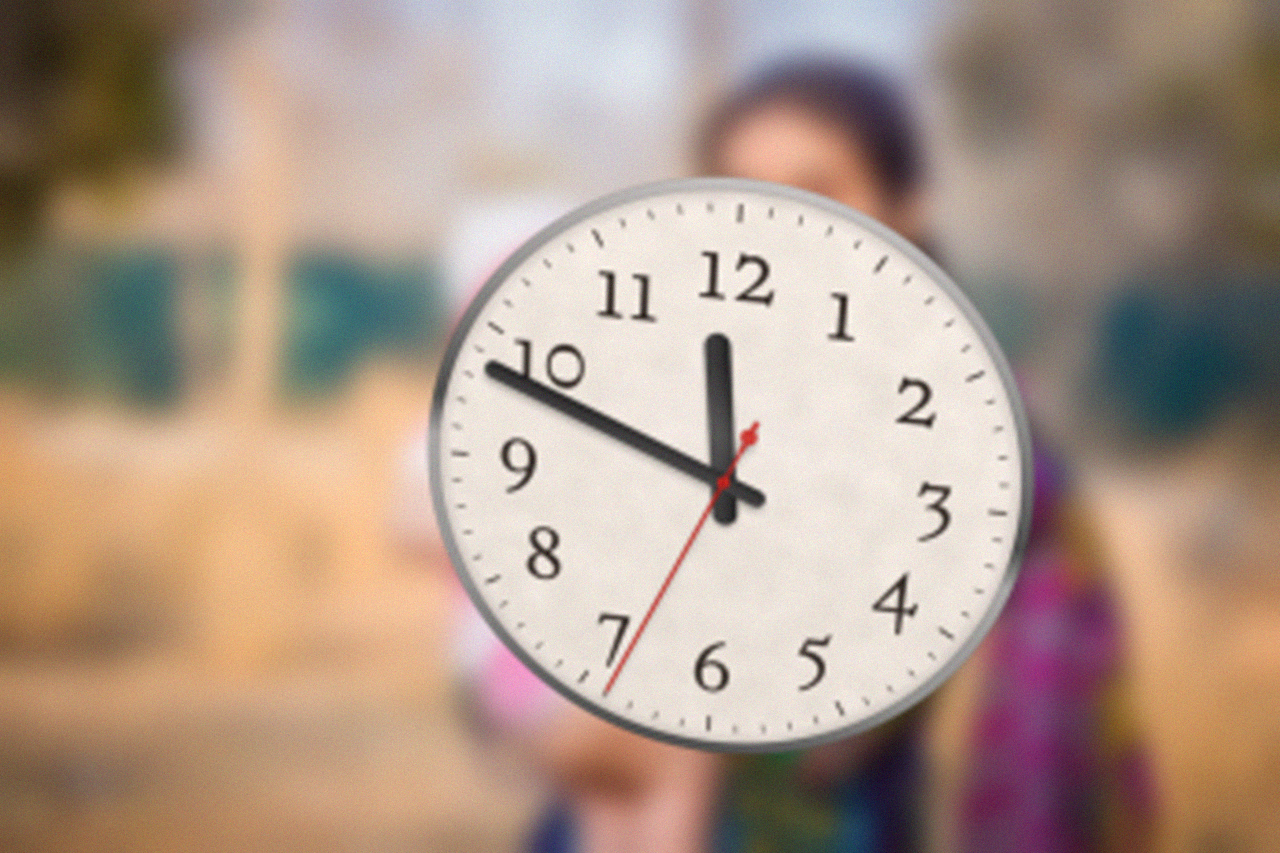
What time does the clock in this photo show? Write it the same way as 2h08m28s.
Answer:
11h48m34s
